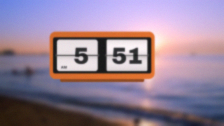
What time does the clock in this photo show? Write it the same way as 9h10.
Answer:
5h51
